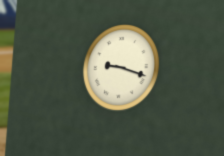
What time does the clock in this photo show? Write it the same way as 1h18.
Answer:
9h18
